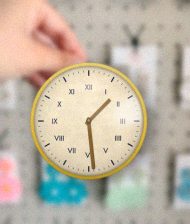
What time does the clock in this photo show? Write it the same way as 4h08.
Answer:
1h29
